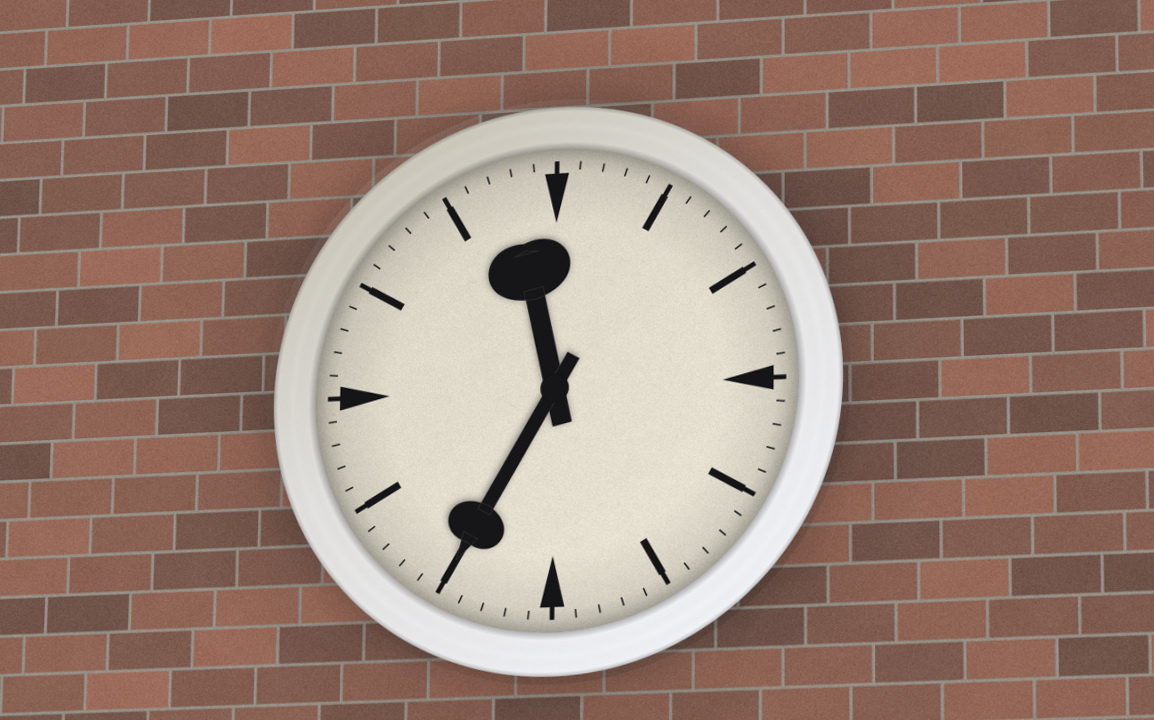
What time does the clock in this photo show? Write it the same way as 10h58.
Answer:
11h35
